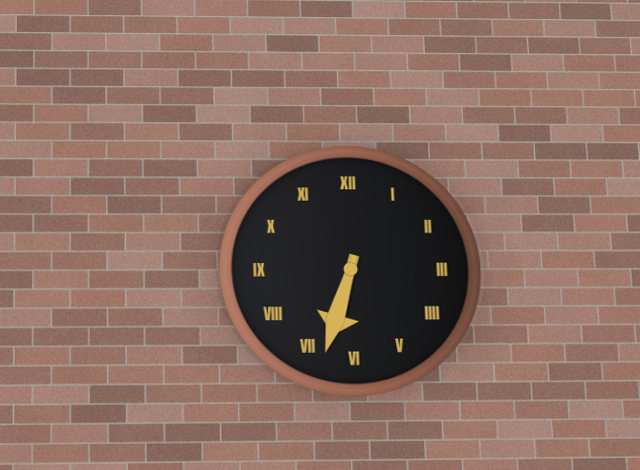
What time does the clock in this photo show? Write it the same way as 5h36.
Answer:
6h33
